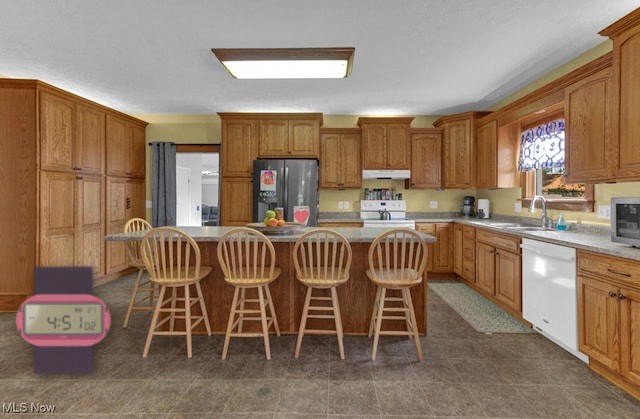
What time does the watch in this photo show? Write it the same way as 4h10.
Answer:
4h51
